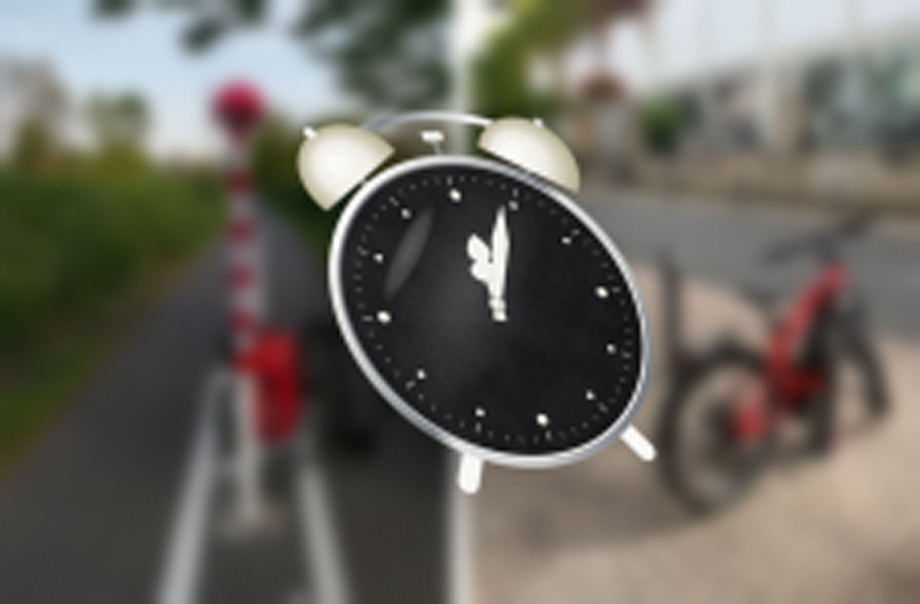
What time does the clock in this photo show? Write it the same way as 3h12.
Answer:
12h04
